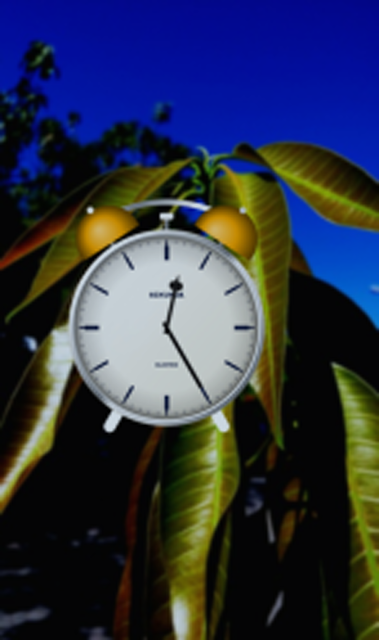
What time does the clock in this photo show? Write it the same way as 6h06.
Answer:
12h25
